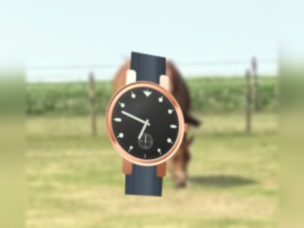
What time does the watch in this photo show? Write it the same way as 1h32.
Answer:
6h48
